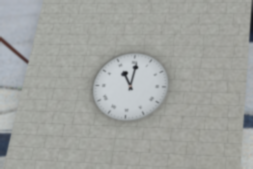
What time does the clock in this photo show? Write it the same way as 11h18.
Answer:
11h01
